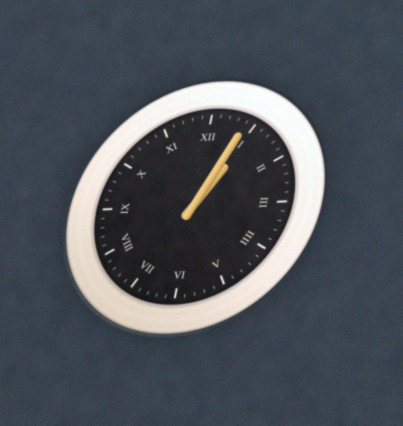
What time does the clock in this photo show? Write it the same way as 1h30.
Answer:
1h04
